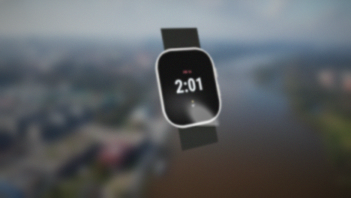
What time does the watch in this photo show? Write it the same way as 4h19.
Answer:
2h01
